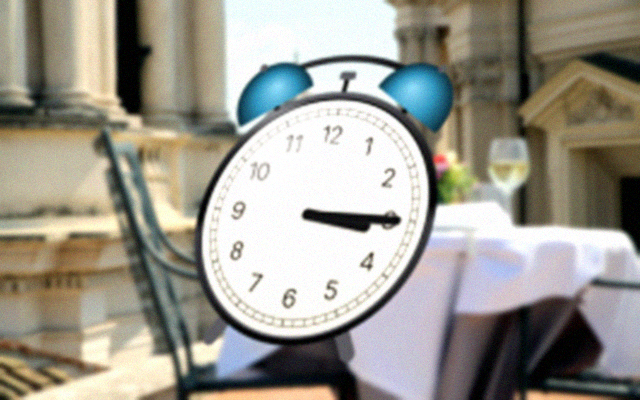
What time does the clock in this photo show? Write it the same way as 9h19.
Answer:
3h15
